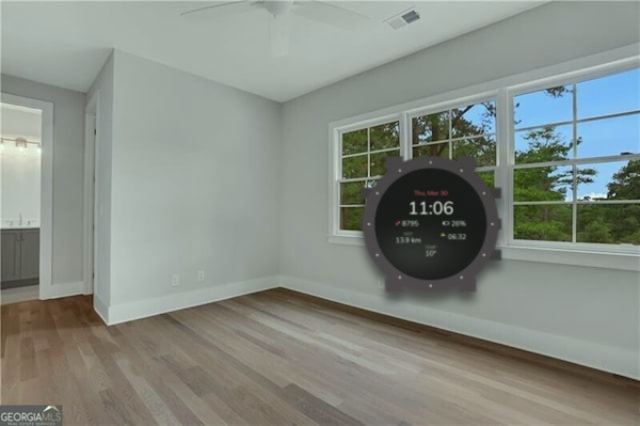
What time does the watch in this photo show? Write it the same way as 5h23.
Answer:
11h06
